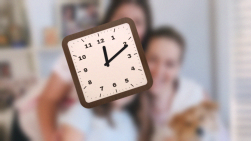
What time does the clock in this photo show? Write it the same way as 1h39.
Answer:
12h11
